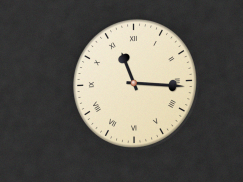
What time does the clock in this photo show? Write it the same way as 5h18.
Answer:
11h16
